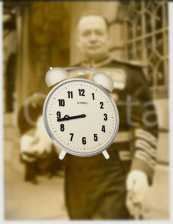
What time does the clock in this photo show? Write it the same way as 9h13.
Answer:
8h43
